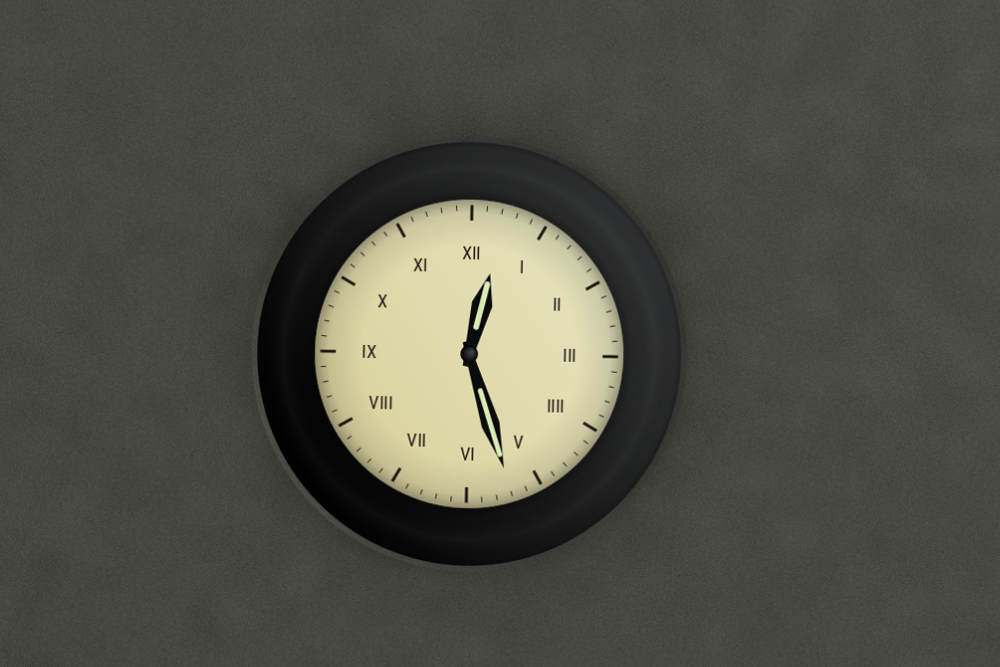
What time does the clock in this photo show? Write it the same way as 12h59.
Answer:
12h27
